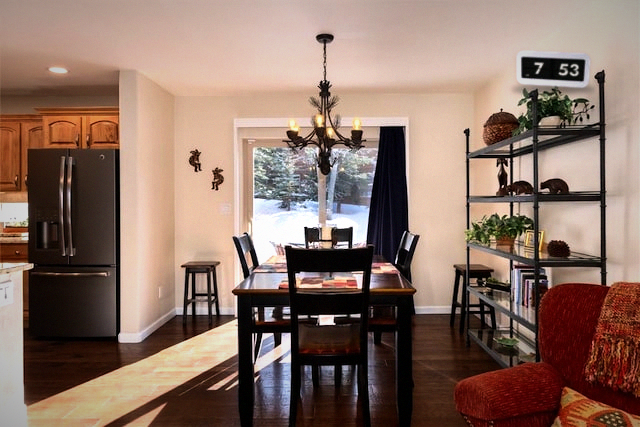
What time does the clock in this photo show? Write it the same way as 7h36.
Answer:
7h53
